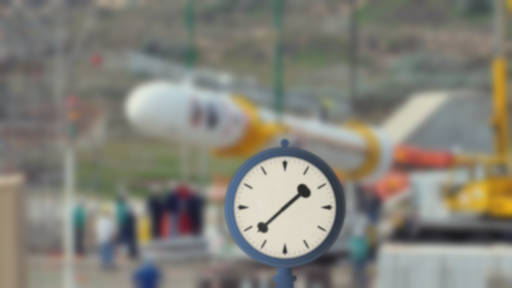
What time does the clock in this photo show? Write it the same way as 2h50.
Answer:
1h38
